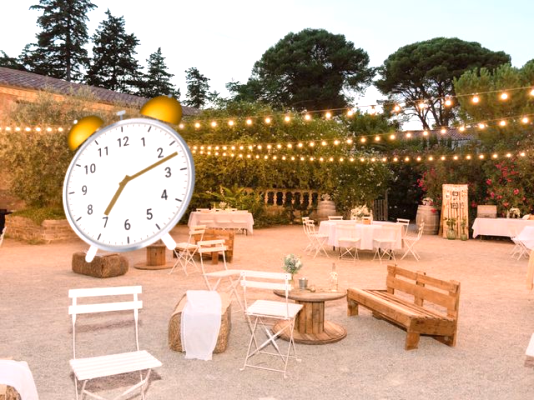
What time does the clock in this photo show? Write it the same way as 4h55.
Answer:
7h12
